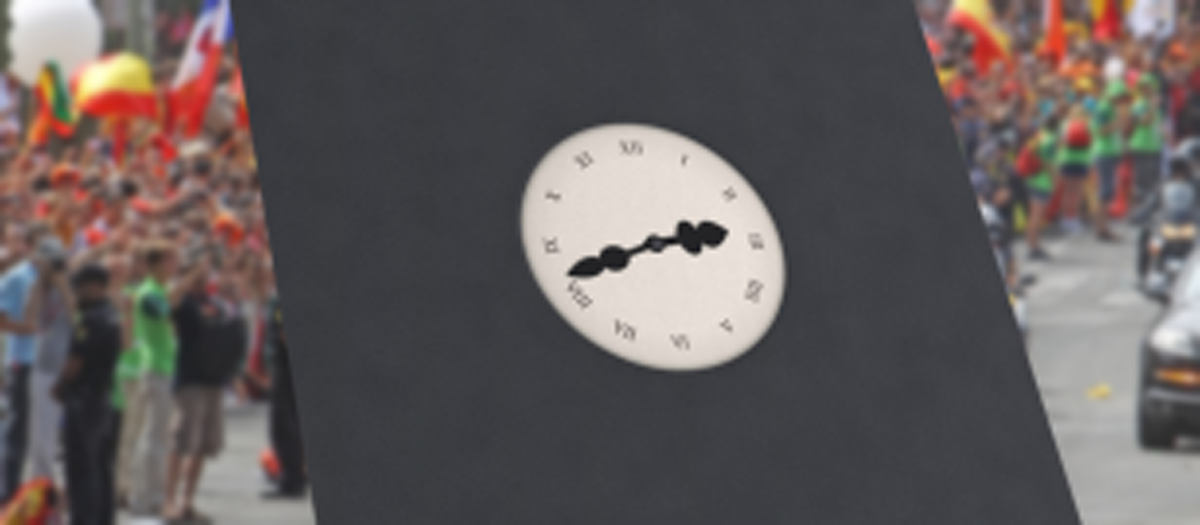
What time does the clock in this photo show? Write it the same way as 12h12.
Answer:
2h42
